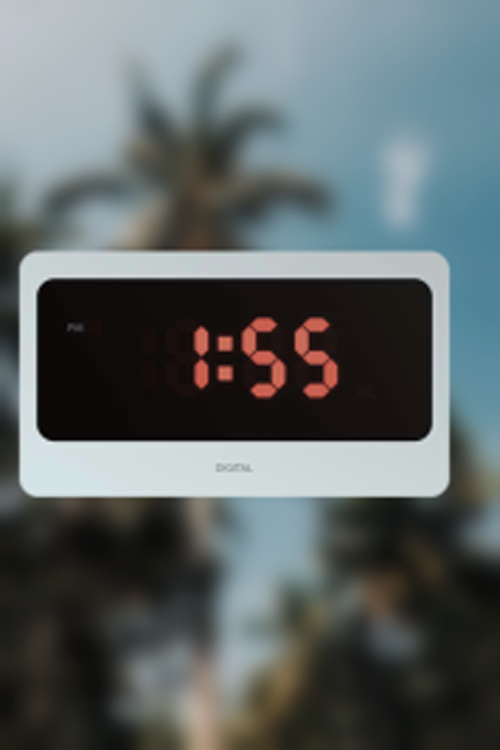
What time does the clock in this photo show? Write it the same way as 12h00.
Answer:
1h55
